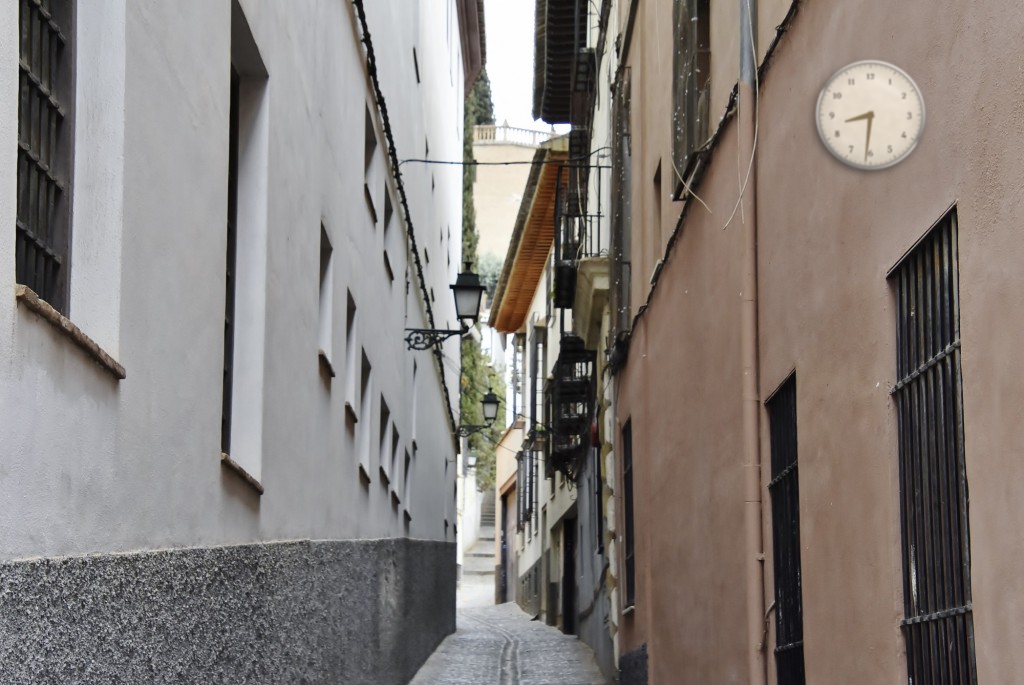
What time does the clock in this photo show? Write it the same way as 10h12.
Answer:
8h31
